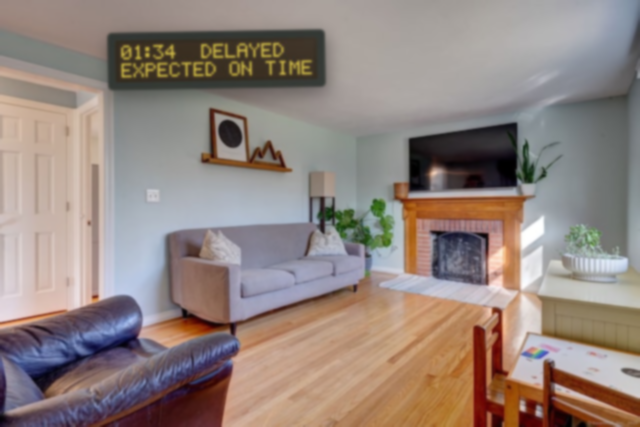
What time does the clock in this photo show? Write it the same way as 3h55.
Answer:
1h34
